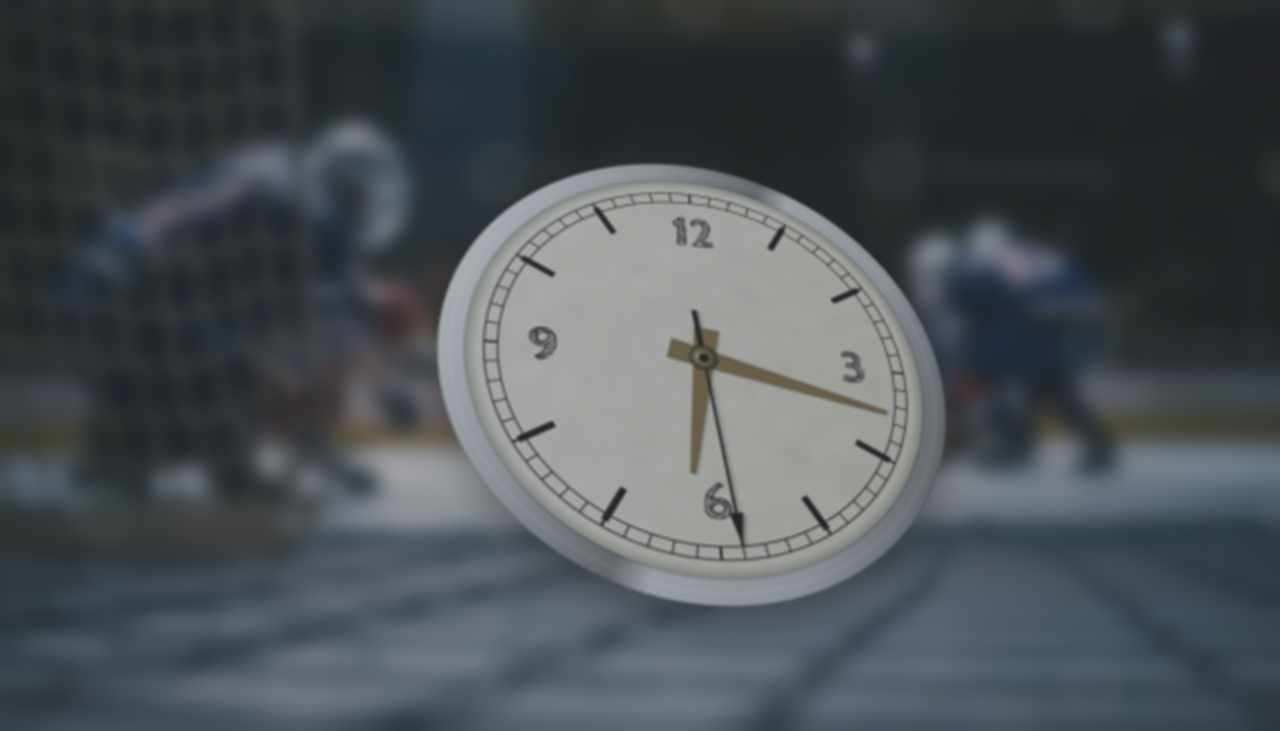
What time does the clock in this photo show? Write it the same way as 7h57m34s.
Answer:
6h17m29s
